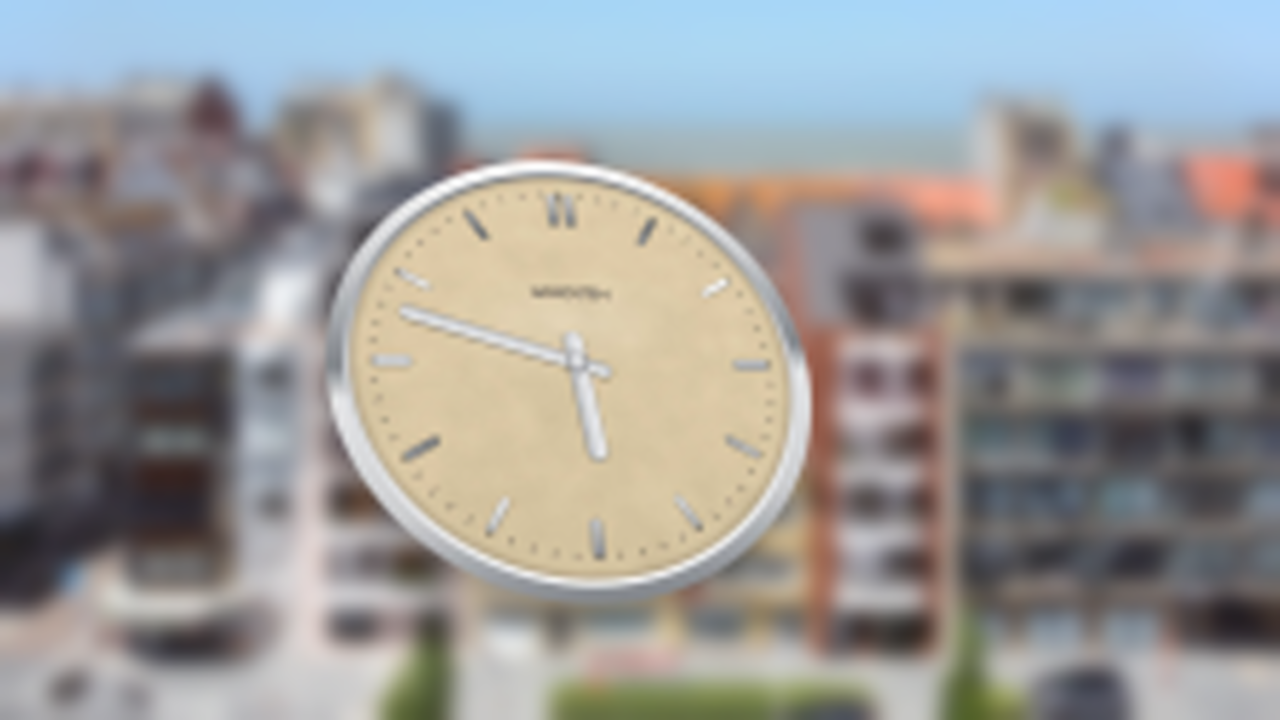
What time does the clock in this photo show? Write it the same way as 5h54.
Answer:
5h48
